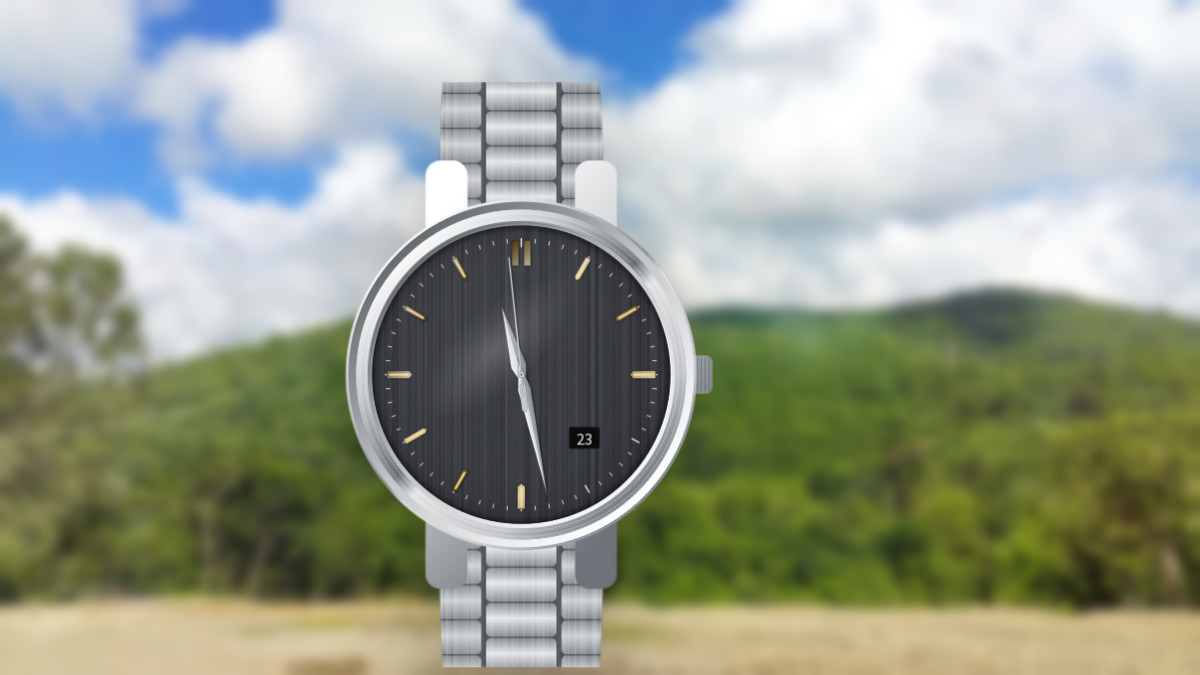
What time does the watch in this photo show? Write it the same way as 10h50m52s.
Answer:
11h27m59s
